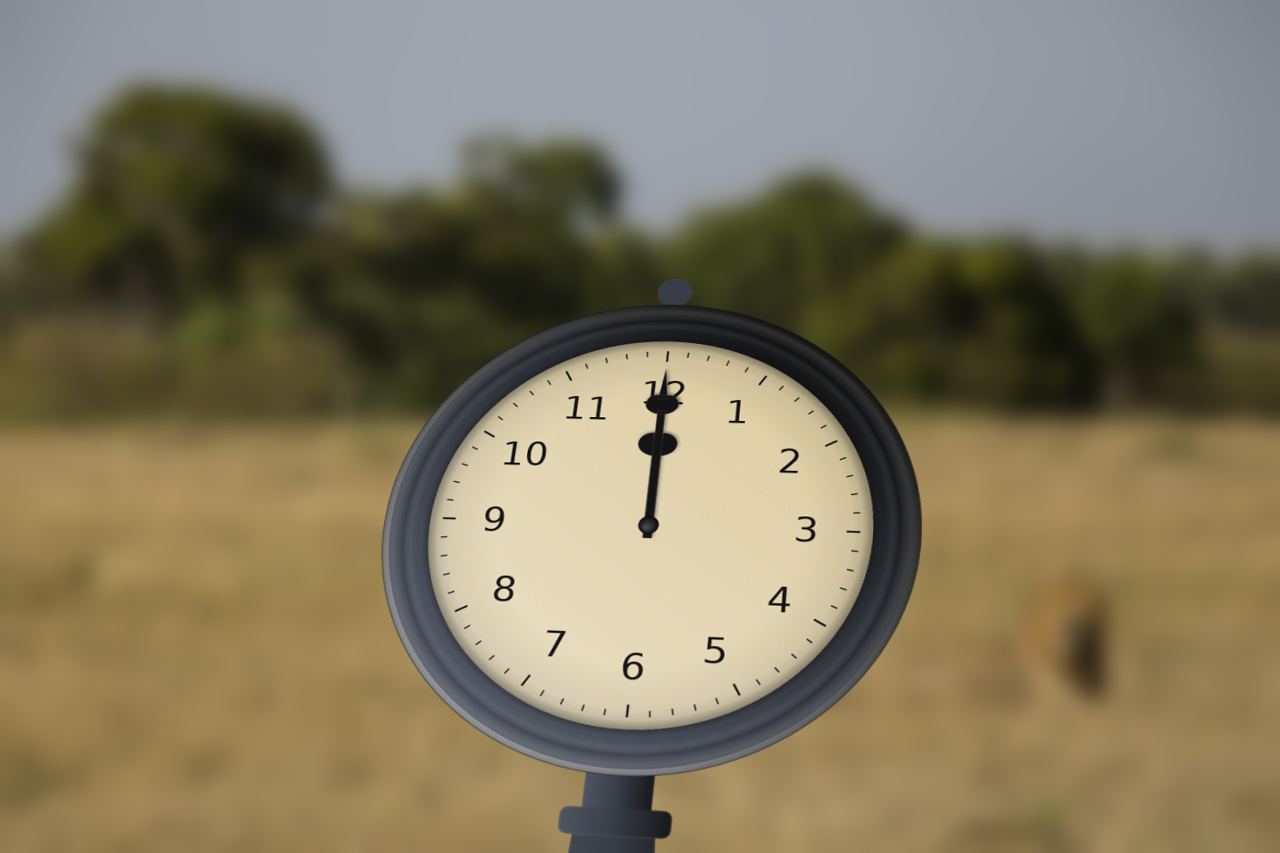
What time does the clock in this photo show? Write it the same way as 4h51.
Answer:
12h00
